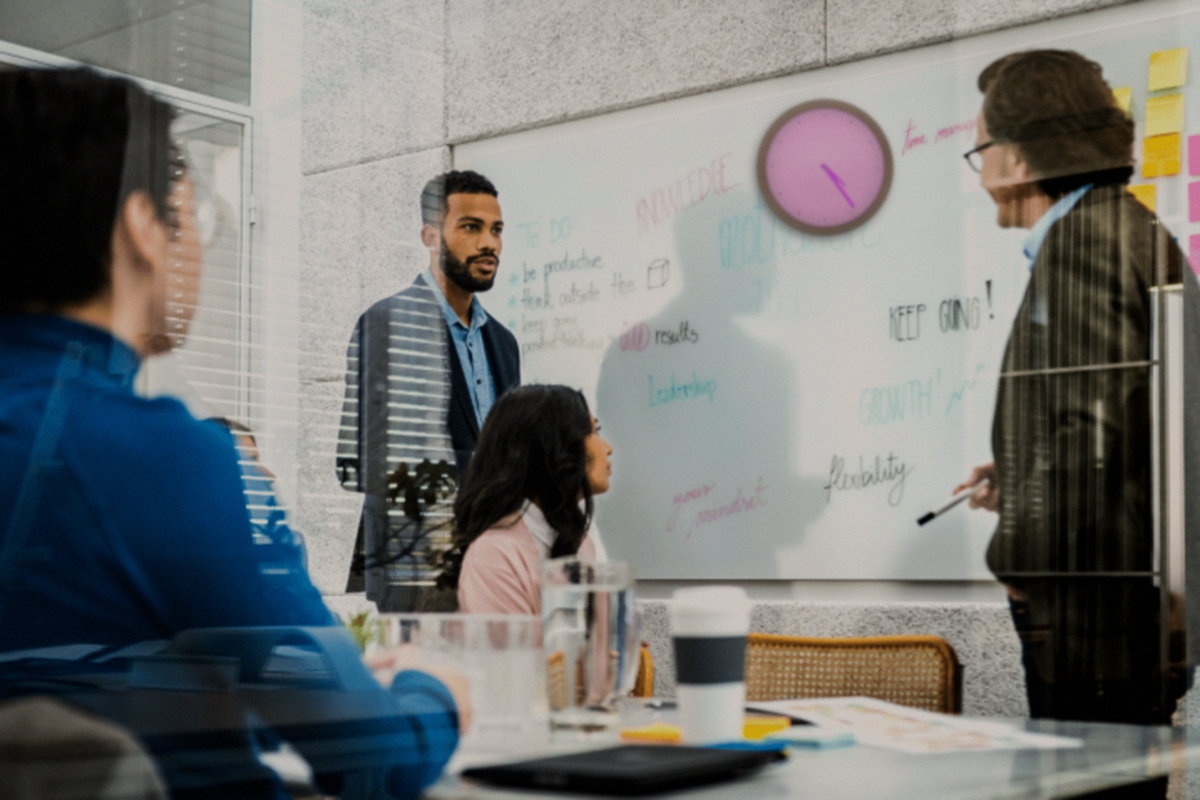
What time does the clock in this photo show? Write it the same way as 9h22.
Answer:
4h24
